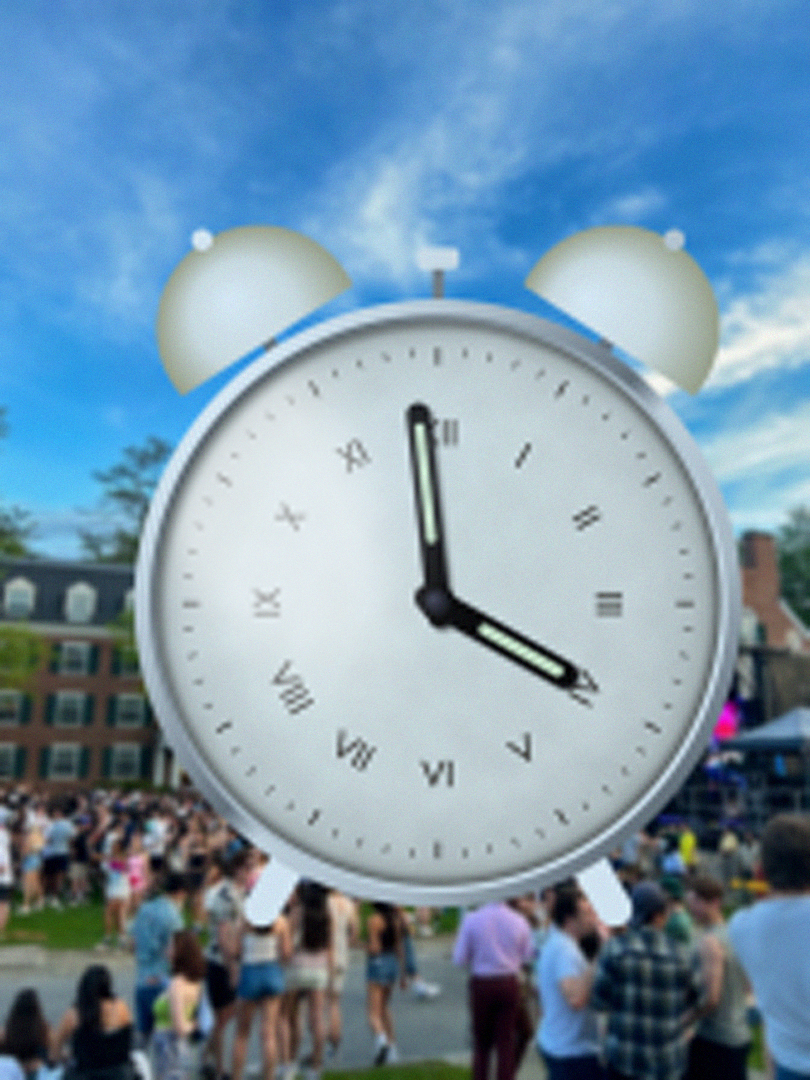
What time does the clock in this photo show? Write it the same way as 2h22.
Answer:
3h59
